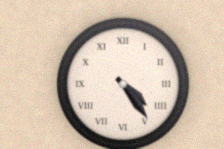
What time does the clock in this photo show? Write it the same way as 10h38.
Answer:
4h24
